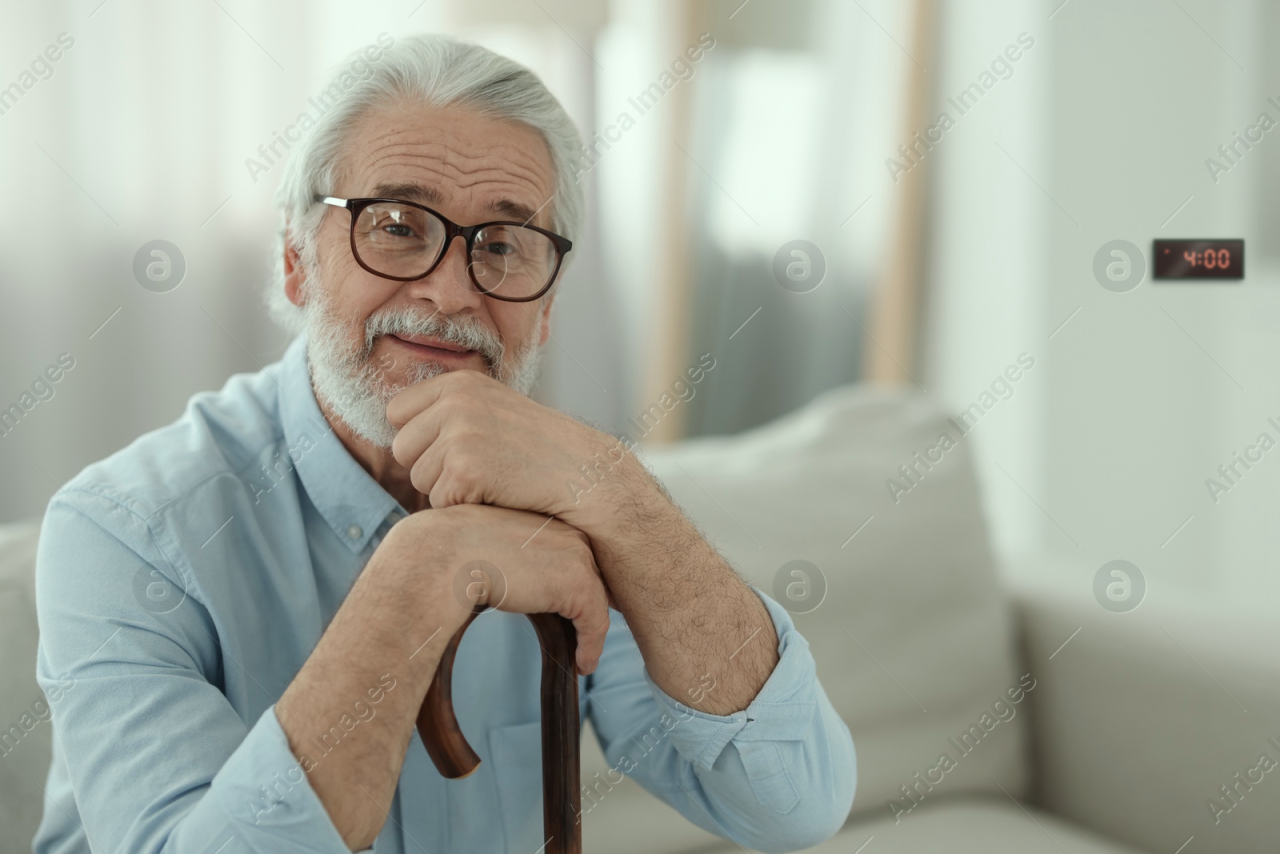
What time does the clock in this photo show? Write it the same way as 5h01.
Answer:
4h00
